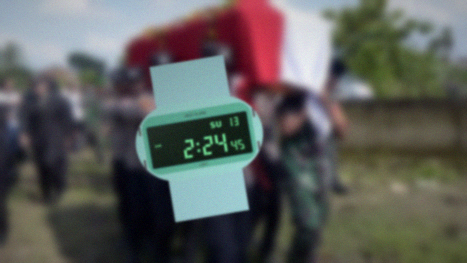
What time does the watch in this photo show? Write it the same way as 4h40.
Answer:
2h24
